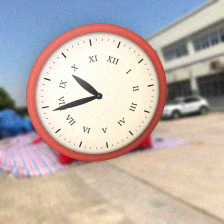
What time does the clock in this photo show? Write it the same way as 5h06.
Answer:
9h39
